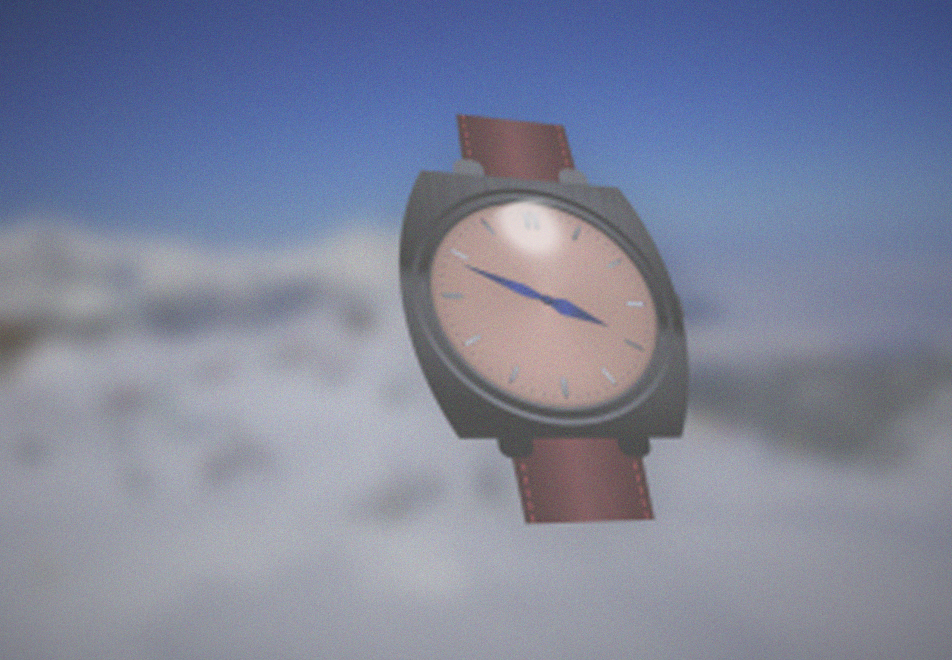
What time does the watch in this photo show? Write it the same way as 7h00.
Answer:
3h49
